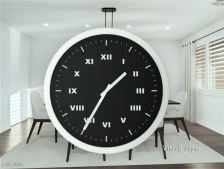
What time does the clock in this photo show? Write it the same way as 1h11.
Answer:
1h35
